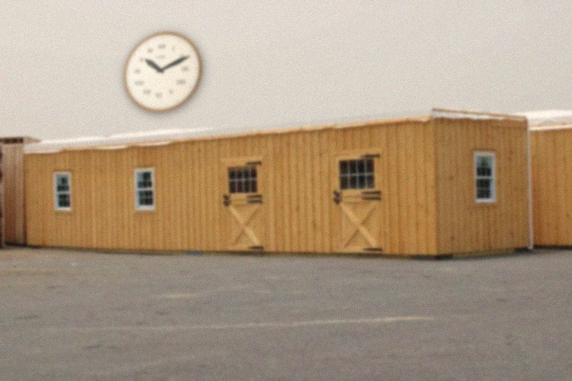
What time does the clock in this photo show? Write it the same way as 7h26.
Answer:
10h11
